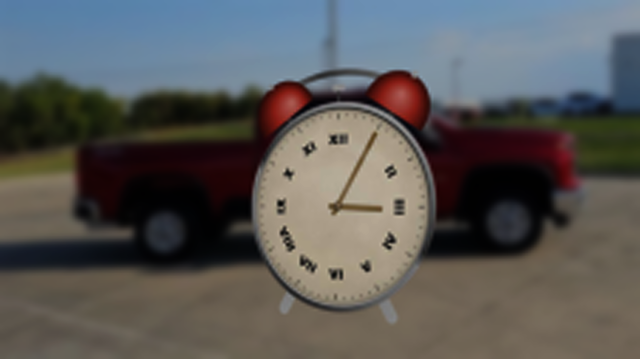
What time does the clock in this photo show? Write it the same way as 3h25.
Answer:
3h05
